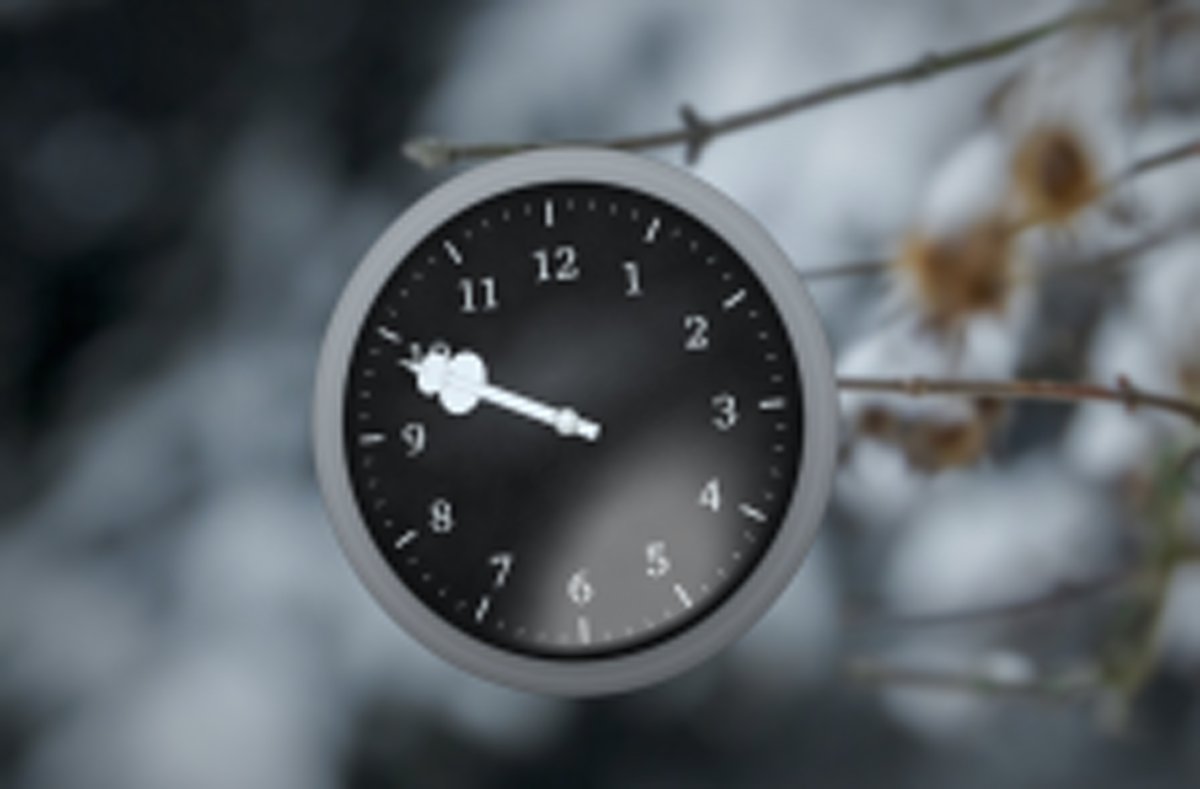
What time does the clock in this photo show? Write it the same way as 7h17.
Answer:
9h49
